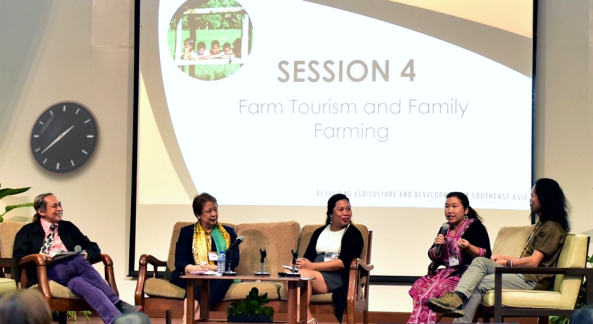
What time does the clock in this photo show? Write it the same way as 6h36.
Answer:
1h38
